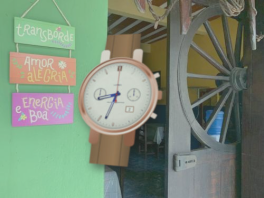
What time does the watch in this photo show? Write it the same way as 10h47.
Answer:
8h33
